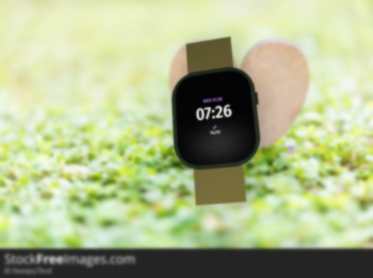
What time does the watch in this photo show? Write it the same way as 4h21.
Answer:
7h26
